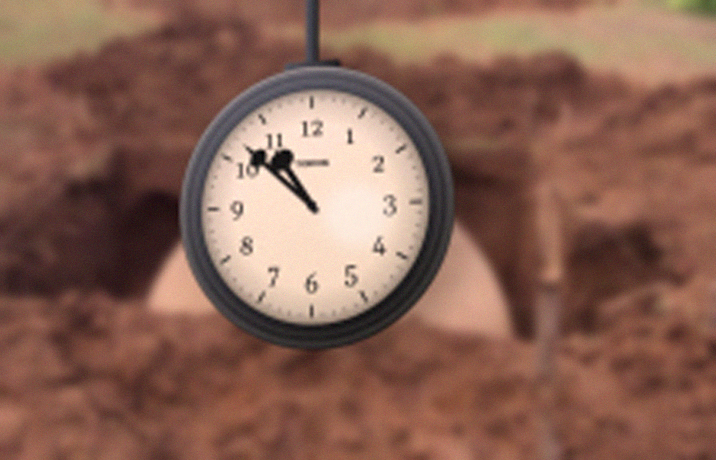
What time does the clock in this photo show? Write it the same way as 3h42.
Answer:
10h52
